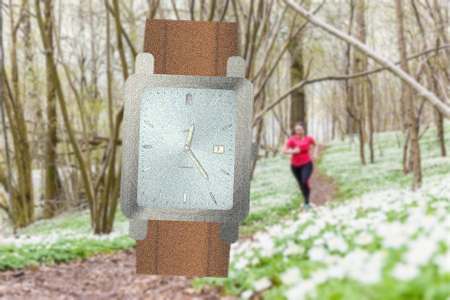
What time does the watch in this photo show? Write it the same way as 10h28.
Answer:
12h24
